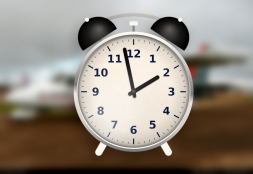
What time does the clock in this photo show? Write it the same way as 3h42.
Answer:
1h58
